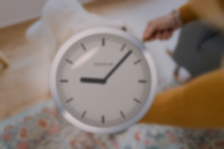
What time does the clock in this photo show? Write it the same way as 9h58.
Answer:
9h07
